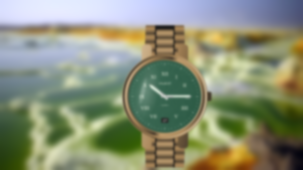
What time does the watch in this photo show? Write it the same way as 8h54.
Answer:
10h15
